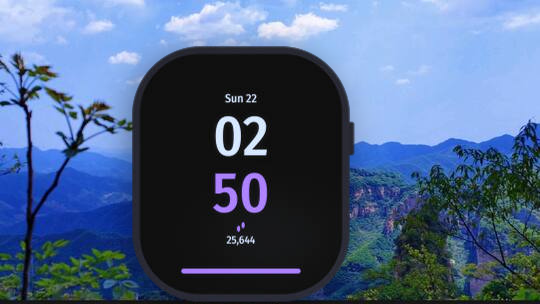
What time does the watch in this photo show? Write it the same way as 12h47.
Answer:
2h50
